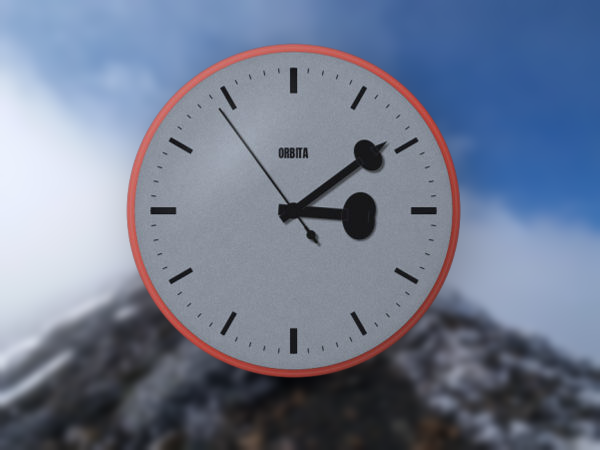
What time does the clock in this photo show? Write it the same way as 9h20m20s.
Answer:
3h08m54s
